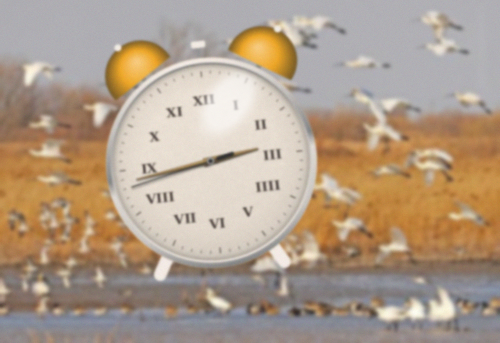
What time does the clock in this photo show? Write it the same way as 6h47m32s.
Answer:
2h43m43s
